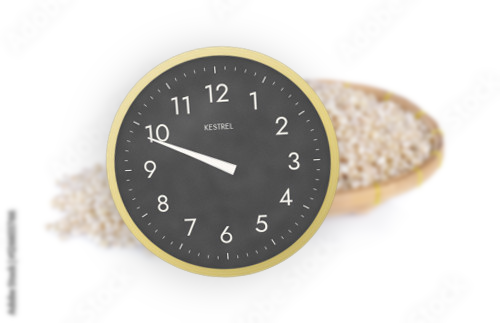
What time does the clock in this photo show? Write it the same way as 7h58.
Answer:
9h49
